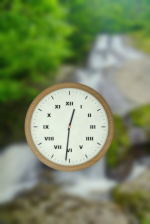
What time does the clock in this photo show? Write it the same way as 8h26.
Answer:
12h31
